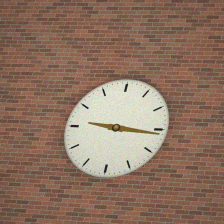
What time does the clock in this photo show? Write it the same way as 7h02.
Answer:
9h16
